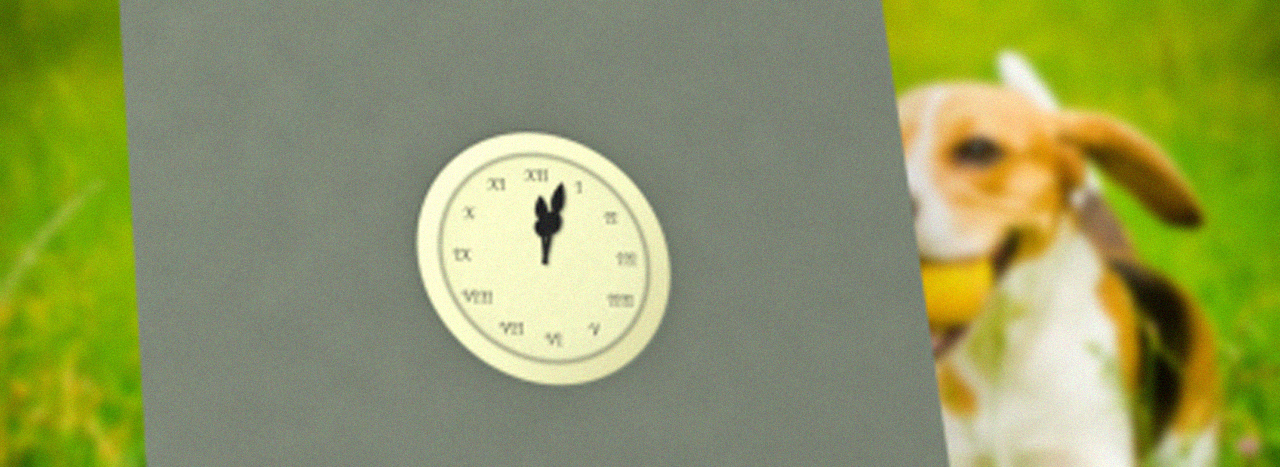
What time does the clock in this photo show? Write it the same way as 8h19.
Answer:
12h03
